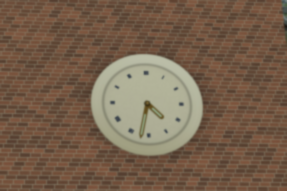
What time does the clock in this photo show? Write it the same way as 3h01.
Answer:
4h32
